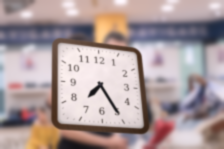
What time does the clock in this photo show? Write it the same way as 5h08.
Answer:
7h25
